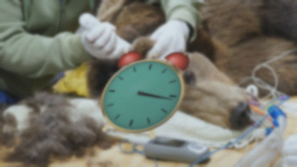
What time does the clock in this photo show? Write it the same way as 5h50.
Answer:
3h16
